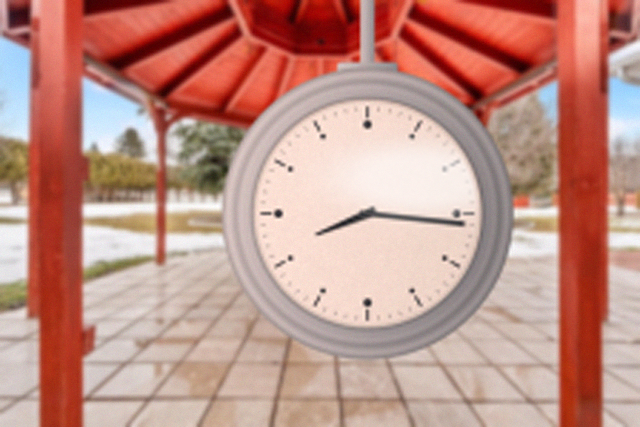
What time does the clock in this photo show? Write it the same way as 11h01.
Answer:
8h16
